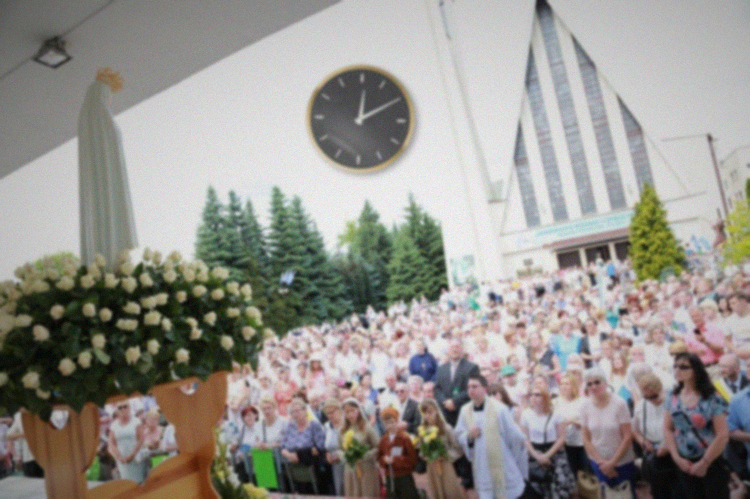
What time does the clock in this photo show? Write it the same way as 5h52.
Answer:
12h10
